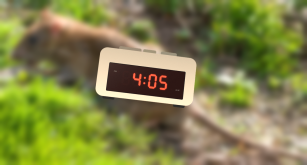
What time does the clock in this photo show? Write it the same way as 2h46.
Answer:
4h05
